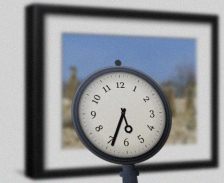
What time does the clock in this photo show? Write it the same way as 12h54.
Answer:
5h34
